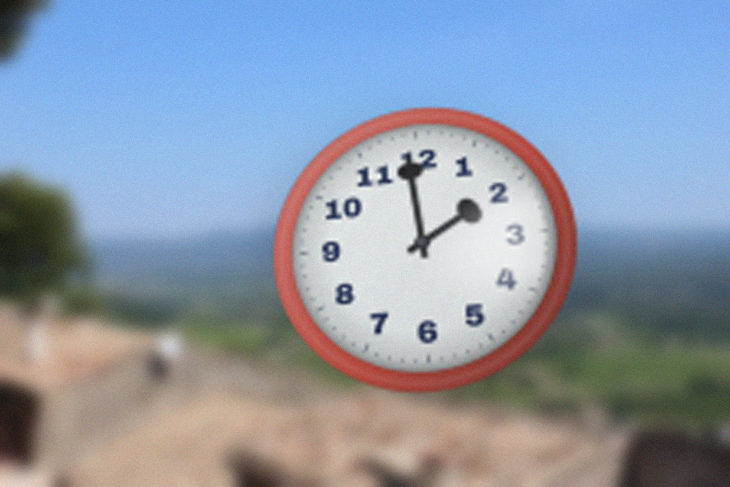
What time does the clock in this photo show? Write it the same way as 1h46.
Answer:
1h59
